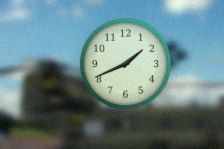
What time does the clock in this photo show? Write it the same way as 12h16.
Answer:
1h41
